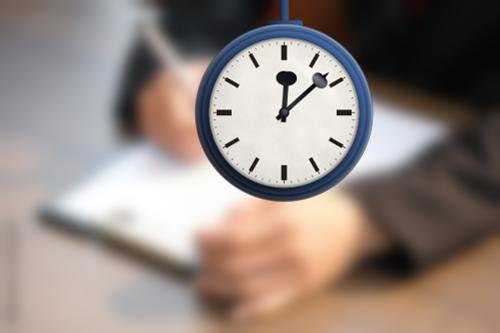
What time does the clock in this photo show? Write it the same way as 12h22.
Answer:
12h08
